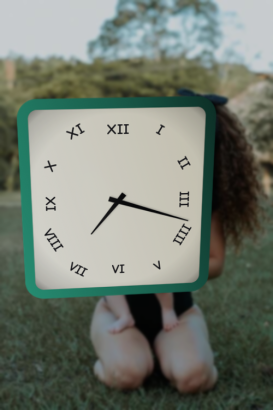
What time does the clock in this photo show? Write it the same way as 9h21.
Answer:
7h18
